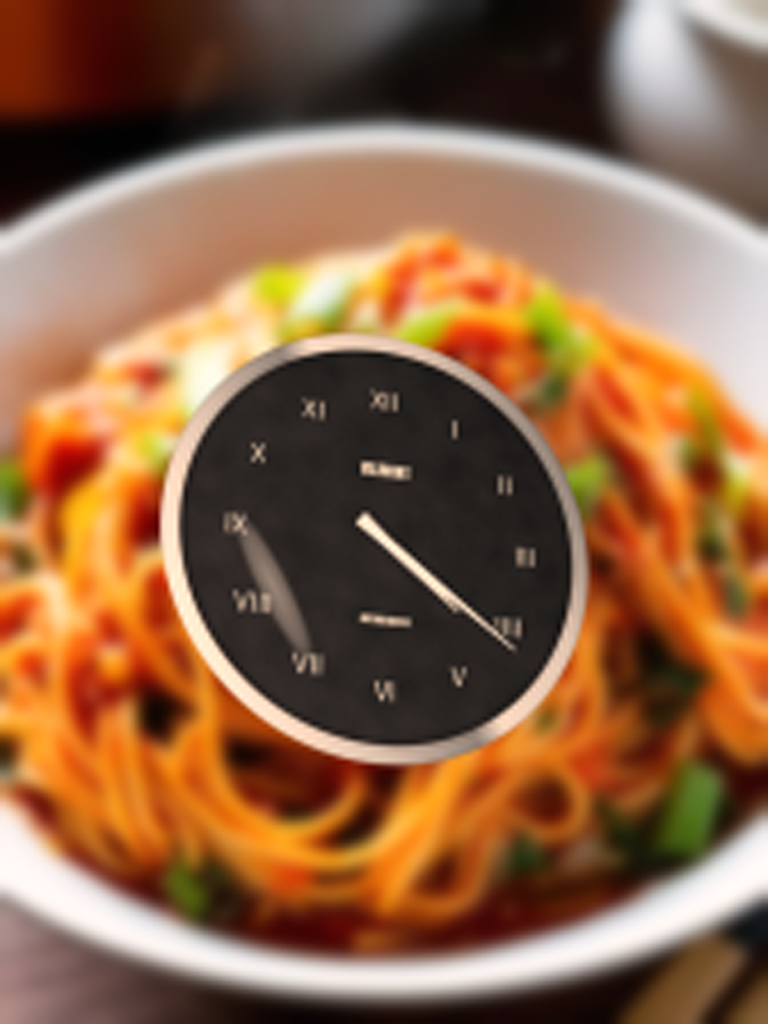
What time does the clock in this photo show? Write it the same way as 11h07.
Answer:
4h21
